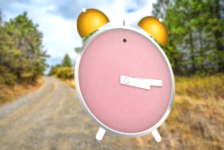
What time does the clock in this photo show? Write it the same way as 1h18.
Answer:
3h15
